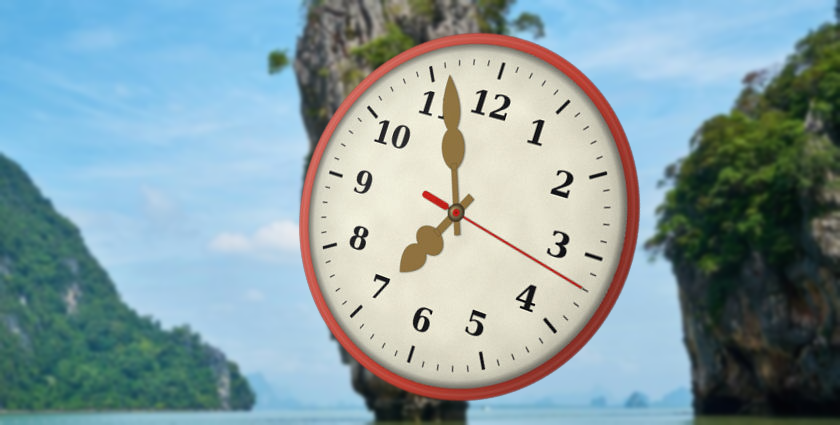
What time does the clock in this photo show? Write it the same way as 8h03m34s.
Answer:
6h56m17s
